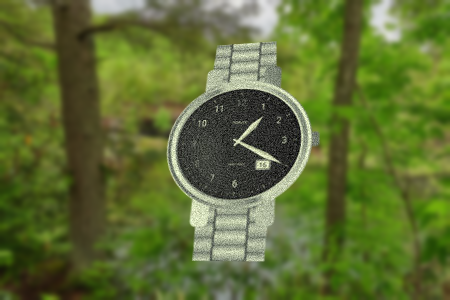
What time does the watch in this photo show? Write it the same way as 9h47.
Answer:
1h20
